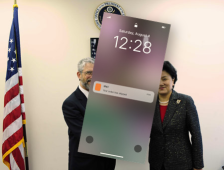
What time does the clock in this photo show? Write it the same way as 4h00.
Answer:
12h28
